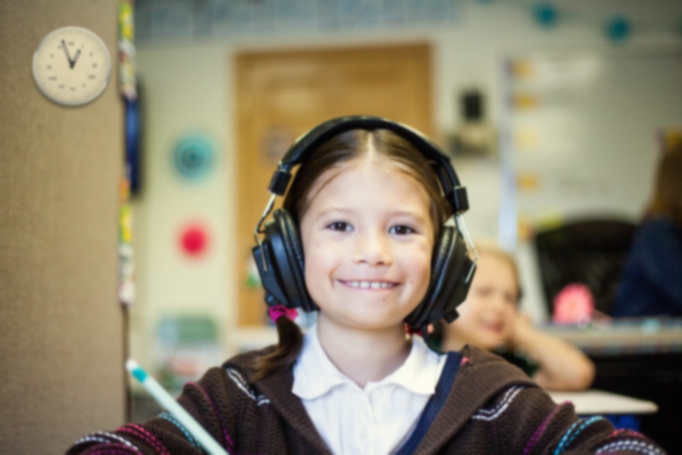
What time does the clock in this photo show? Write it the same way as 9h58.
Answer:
12h57
